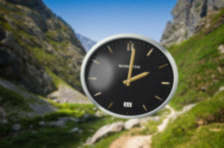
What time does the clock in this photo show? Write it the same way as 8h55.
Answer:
2h01
